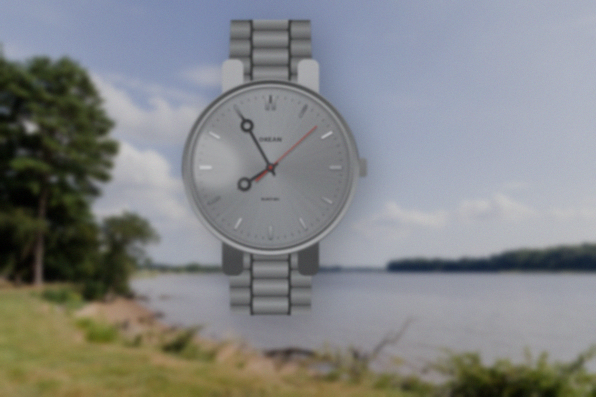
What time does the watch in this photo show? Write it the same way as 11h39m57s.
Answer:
7h55m08s
